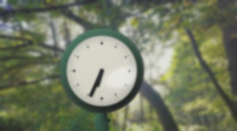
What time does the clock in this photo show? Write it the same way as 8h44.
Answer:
6h34
